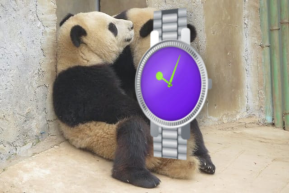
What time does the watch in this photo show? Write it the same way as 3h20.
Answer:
10h04
